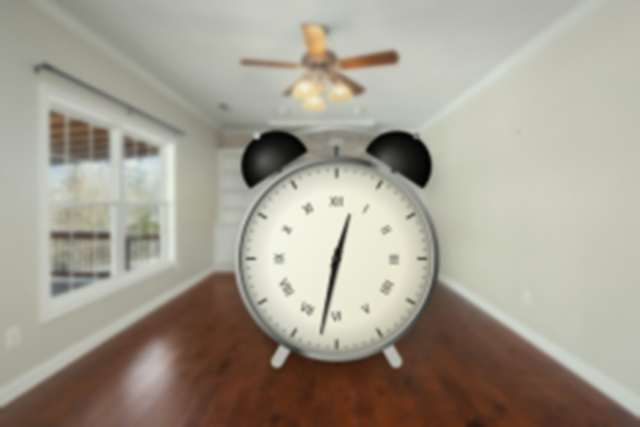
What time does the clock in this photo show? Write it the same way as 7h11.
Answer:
12h32
